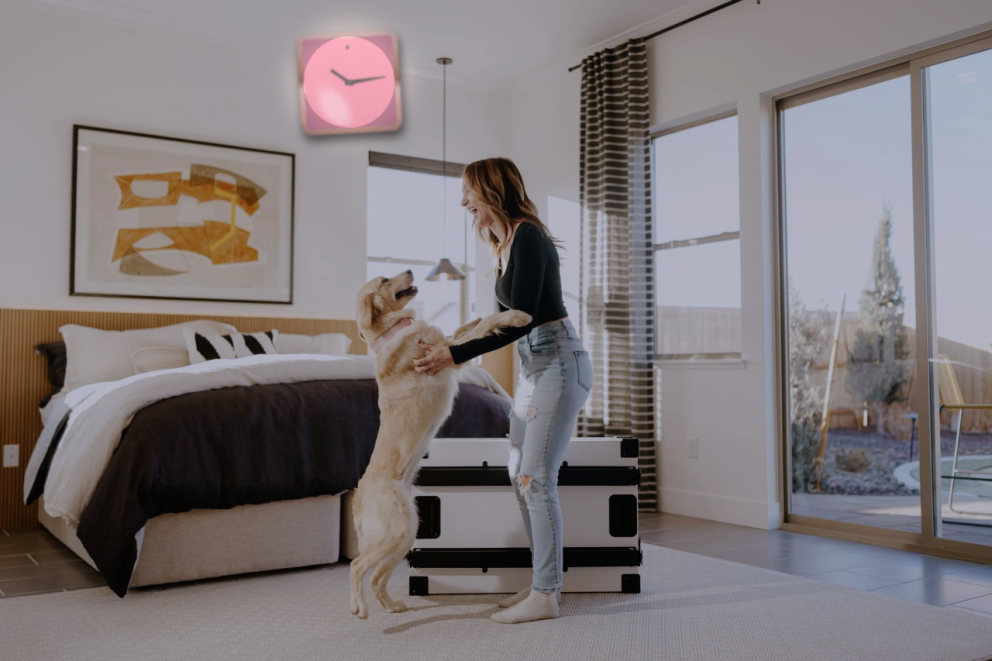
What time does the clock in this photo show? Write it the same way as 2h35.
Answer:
10h14
